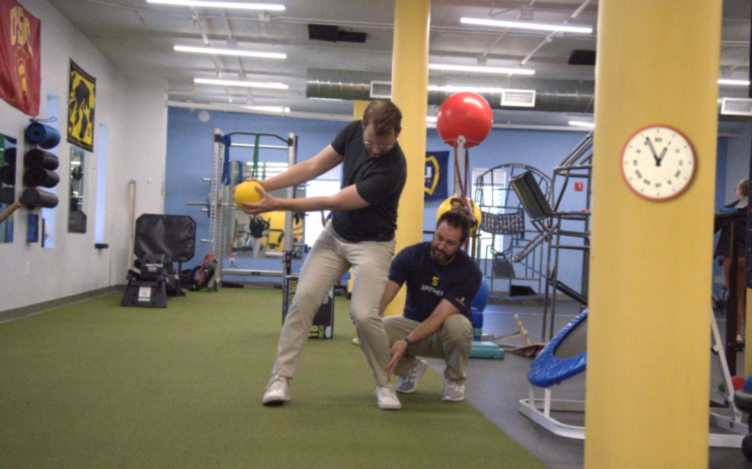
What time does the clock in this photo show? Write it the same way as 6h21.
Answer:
12h56
